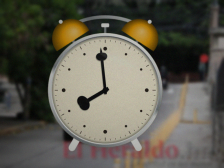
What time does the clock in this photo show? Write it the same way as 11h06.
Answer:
7h59
